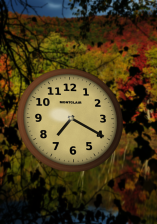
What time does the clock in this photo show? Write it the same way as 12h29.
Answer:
7h20
